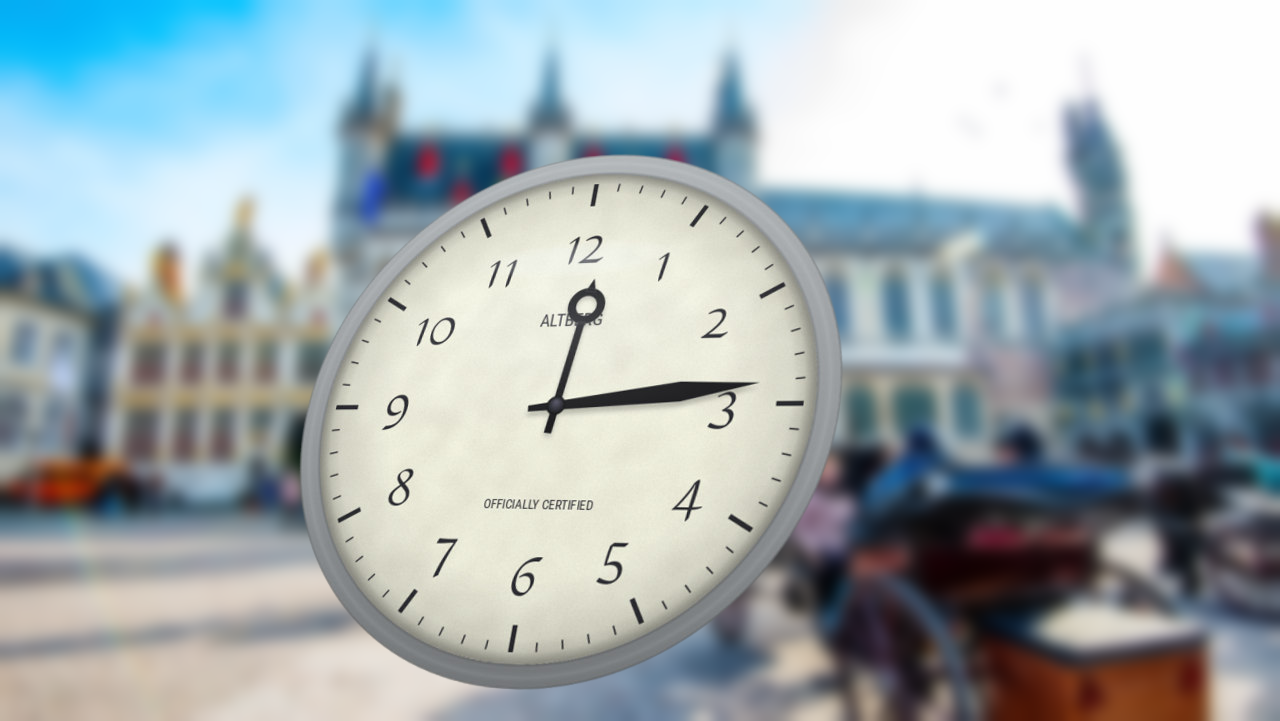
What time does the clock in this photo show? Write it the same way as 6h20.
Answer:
12h14
